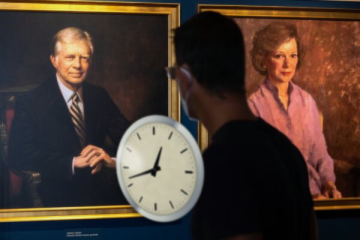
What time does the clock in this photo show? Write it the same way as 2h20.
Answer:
12h42
